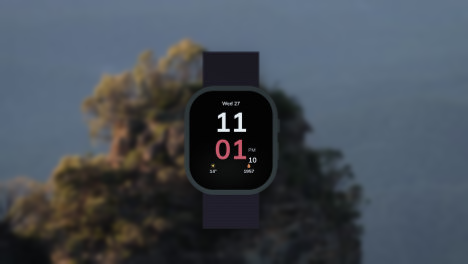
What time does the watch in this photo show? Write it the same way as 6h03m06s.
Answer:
11h01m10s
